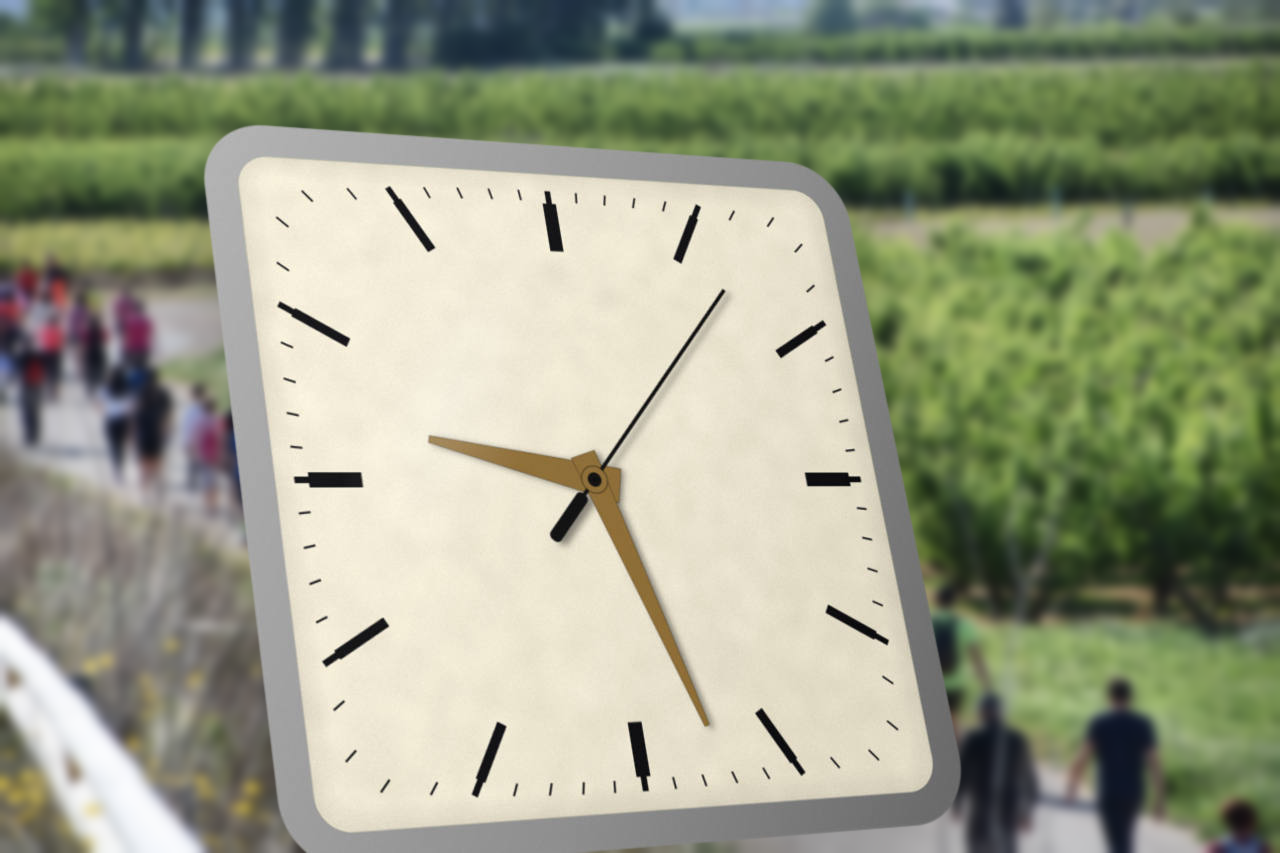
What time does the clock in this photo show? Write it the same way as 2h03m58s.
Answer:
9h27m07s
